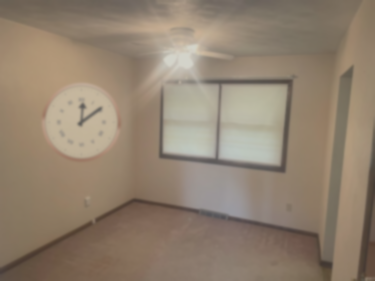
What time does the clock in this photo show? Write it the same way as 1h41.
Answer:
12h09
